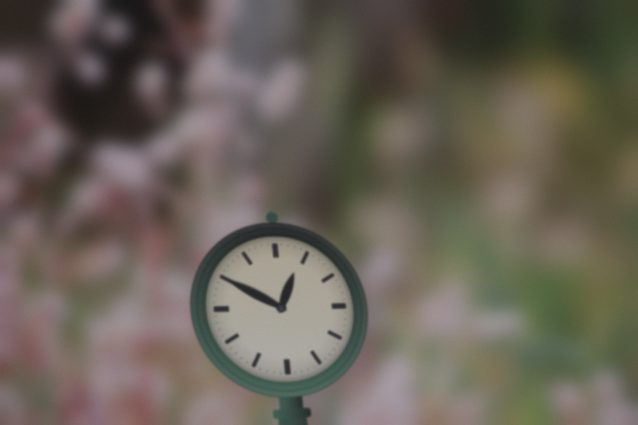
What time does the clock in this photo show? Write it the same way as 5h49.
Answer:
12h50
